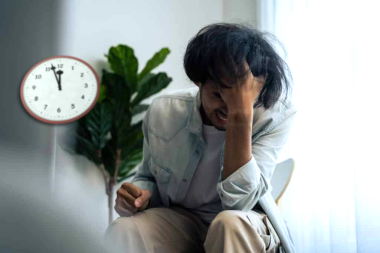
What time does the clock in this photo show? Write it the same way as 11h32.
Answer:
11h57
